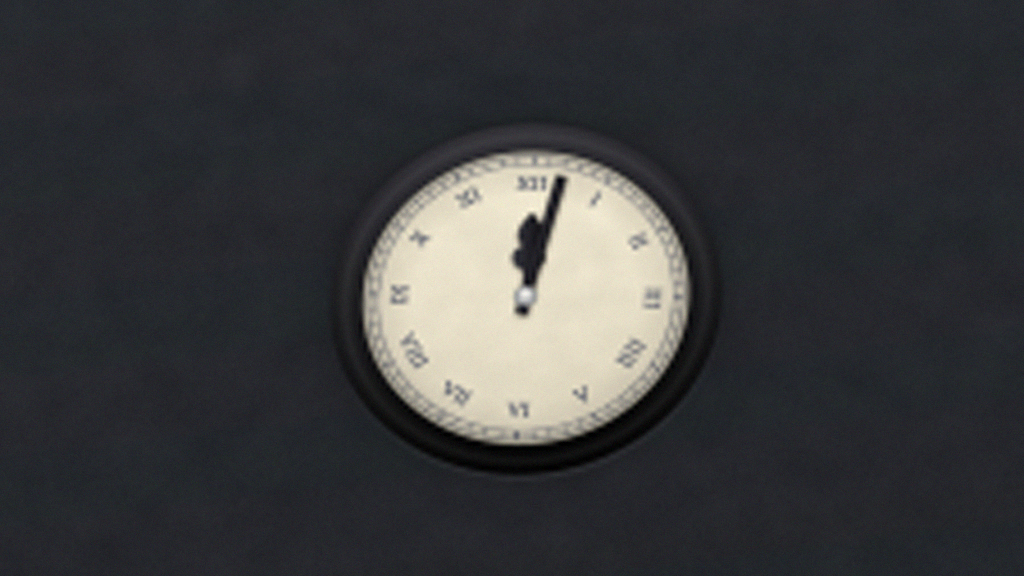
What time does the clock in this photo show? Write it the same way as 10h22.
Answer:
12h02
